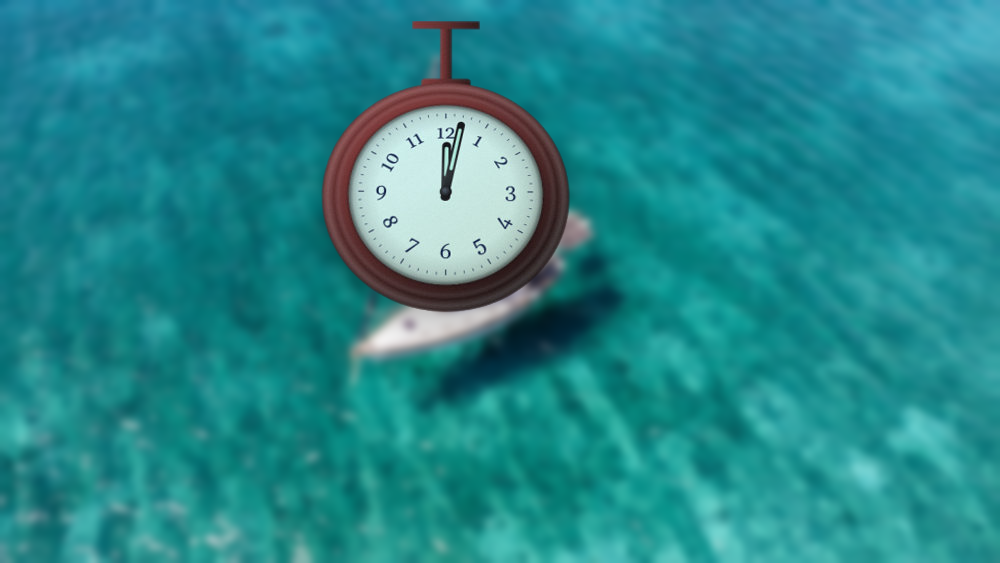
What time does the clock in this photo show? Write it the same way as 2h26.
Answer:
12h02
